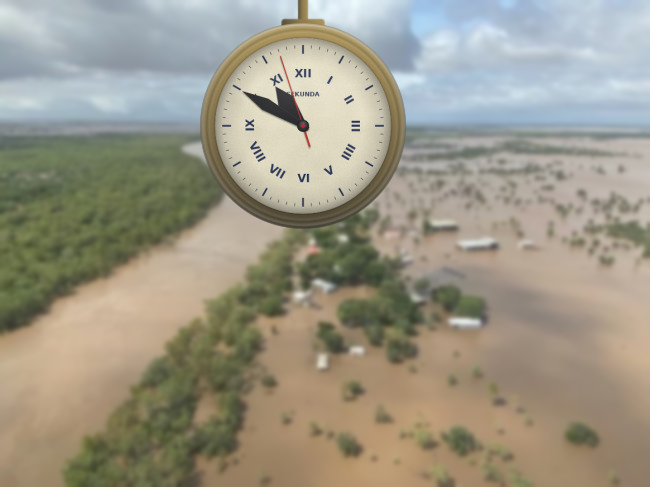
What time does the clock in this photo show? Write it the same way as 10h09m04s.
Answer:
10h49m57s
